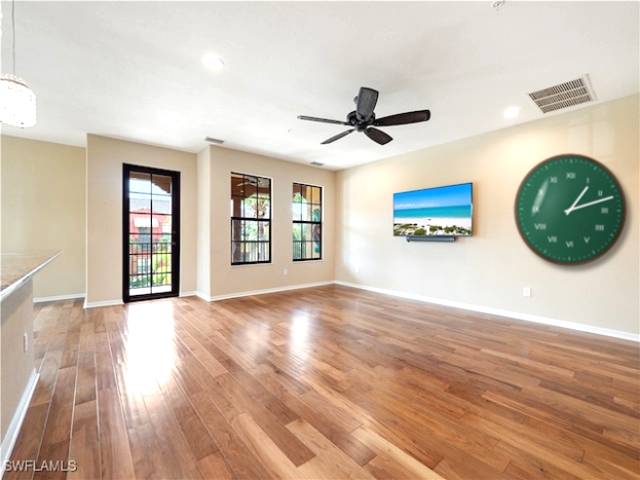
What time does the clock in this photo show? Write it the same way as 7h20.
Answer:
1h12
